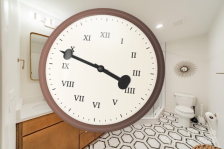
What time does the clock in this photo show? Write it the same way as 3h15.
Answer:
3h48
